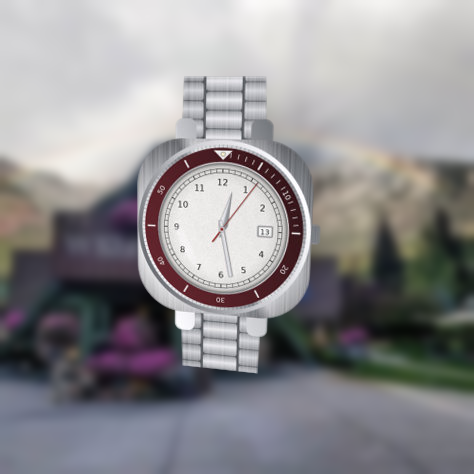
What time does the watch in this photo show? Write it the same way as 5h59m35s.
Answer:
12h28m06s
